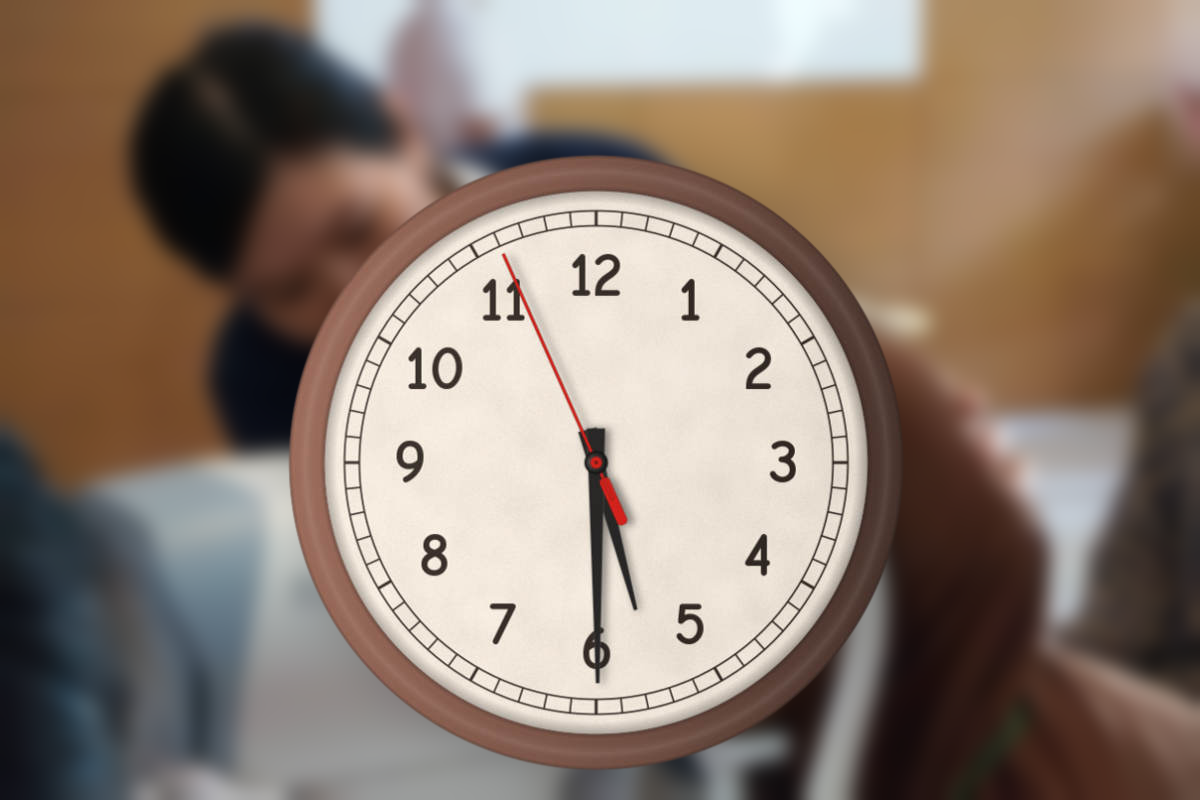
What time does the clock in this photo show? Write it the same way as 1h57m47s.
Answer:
5h29m56s
